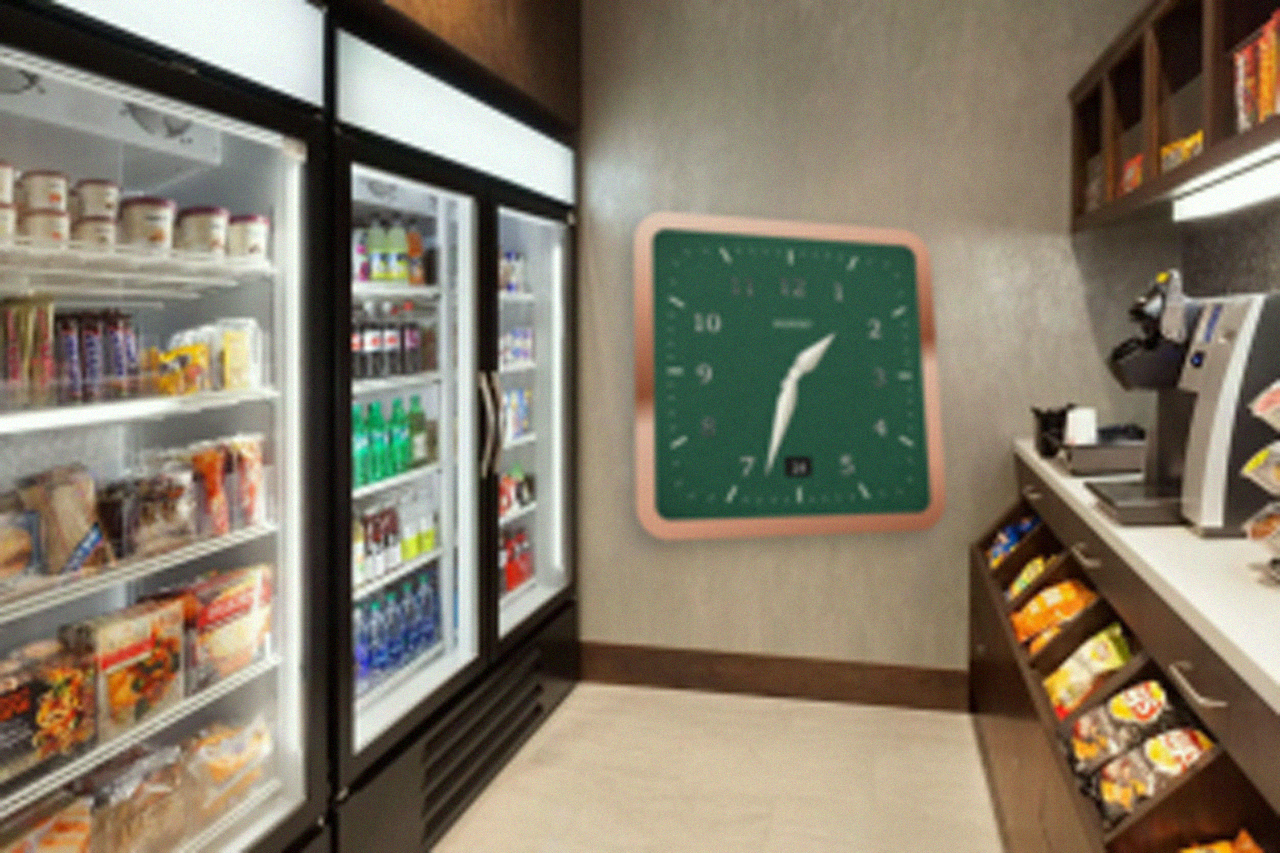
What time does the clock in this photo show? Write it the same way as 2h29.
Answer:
1h33
